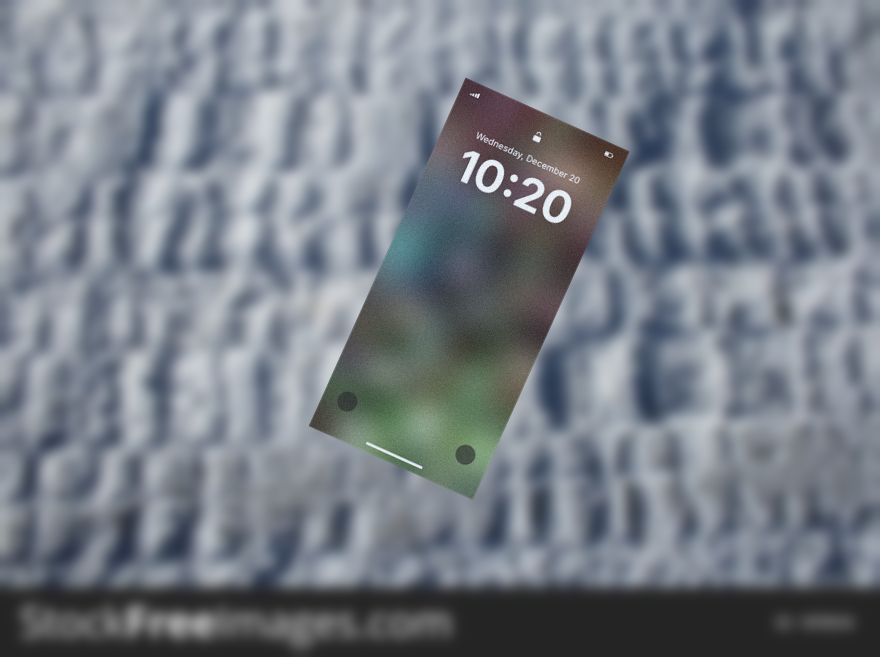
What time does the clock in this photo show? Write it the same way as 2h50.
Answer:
10h20
